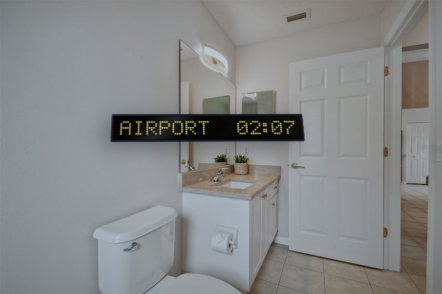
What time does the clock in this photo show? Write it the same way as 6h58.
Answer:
2h07
